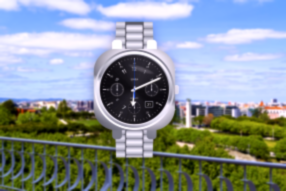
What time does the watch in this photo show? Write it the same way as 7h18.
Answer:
6h11
